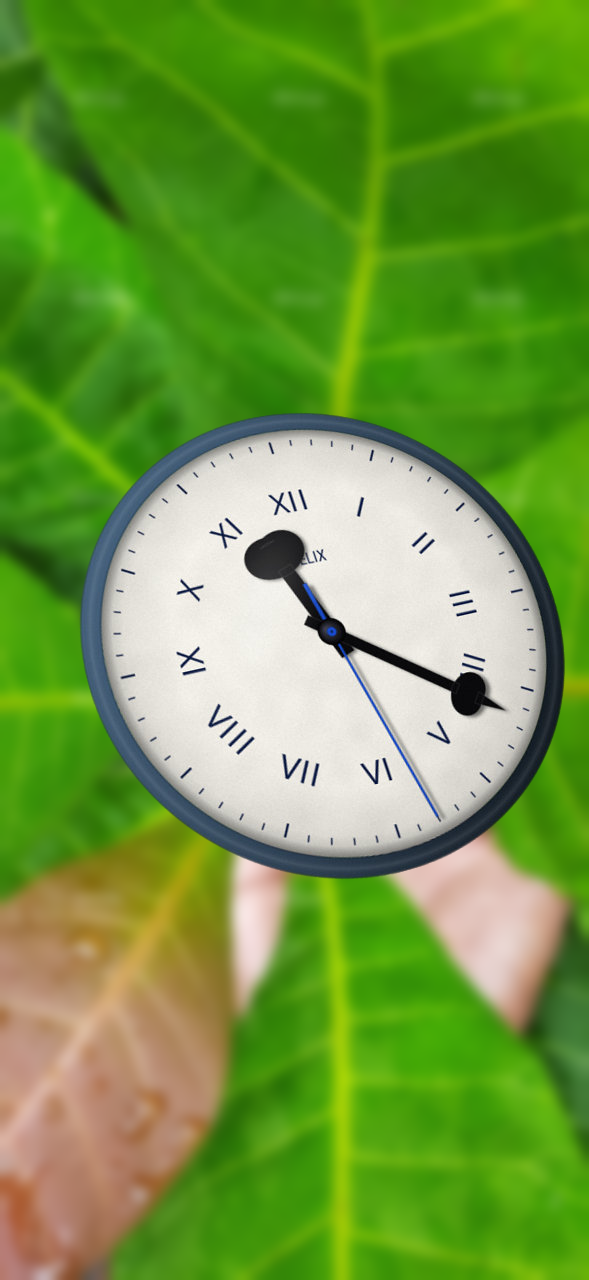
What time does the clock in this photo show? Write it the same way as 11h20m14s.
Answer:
11h21m28s
